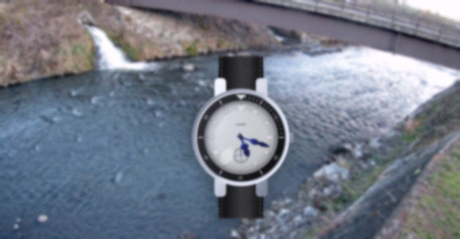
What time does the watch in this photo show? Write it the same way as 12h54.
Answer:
5h18
